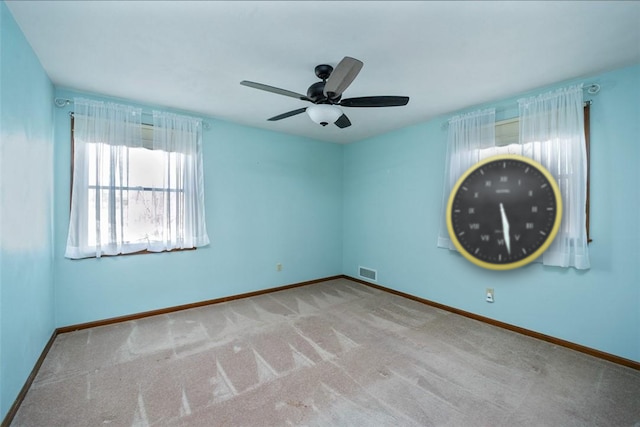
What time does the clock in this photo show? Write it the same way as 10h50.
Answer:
5h28
